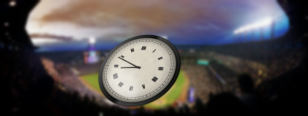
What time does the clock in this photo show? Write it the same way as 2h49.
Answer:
8h49
